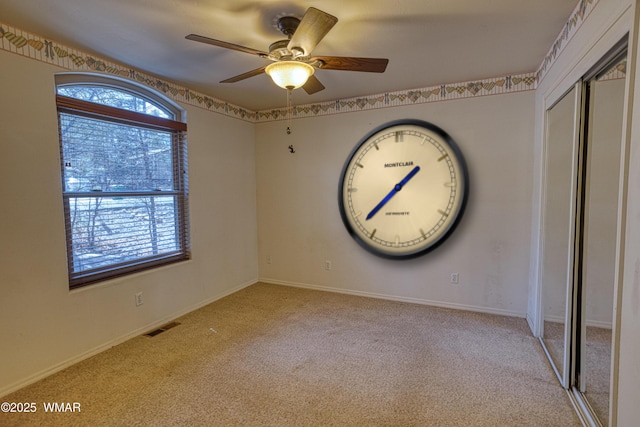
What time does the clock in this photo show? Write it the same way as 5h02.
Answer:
1h38
